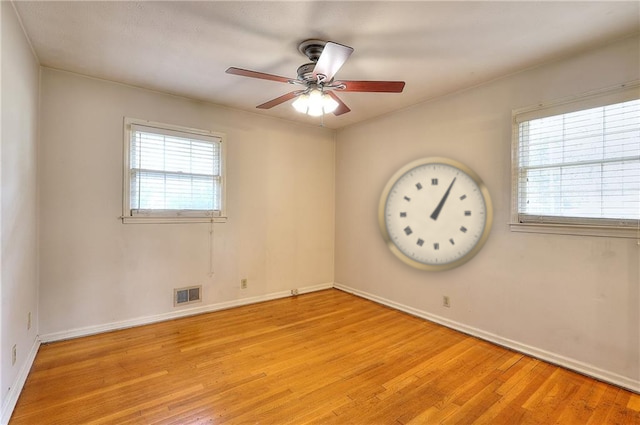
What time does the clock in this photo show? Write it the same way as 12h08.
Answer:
1h05
